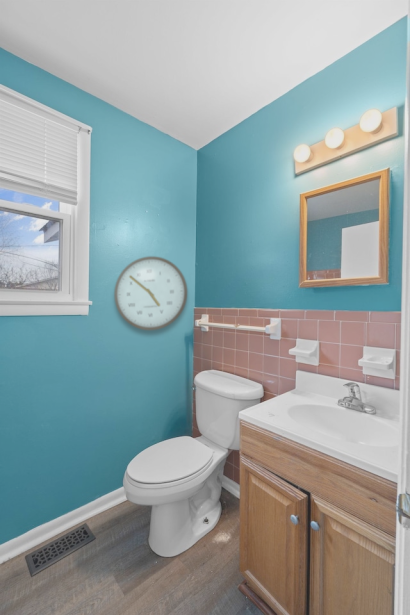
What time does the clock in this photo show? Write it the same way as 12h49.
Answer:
4h52
